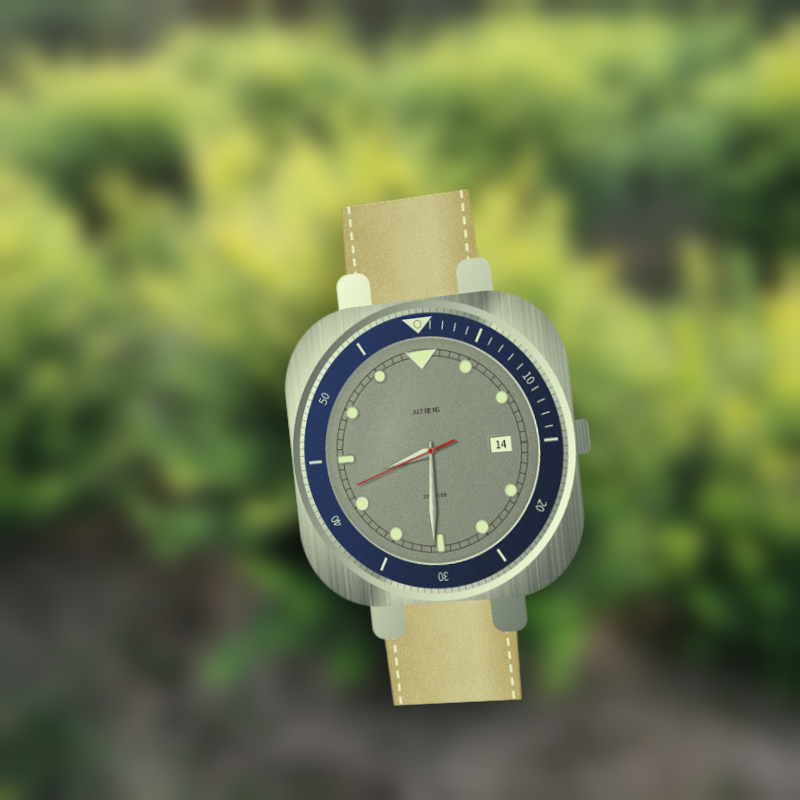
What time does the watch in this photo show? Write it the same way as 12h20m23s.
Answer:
8h30m42s
